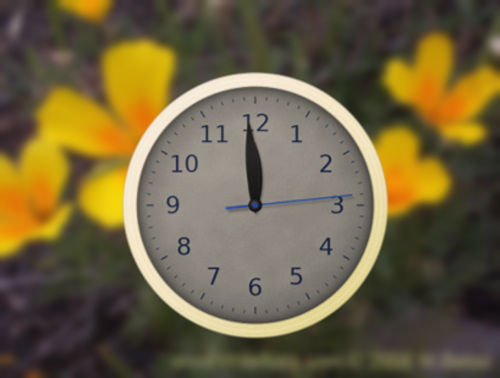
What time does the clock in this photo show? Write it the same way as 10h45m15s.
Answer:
11h59m14s
